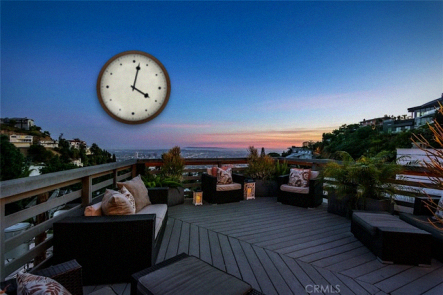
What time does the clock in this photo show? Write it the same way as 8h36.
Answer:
4h02
